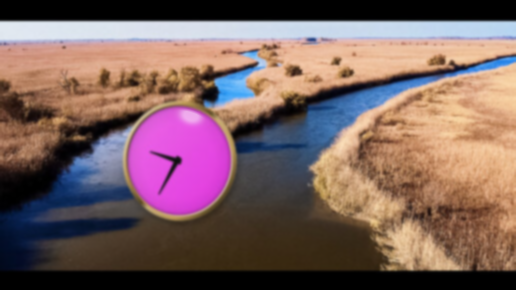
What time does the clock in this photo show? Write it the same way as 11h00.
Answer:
9h35
